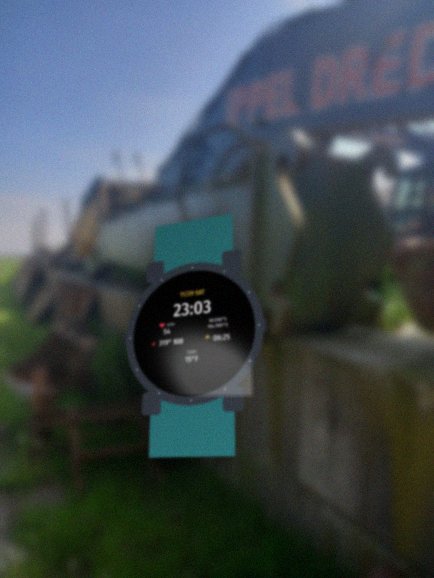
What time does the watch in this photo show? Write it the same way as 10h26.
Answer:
23h03
